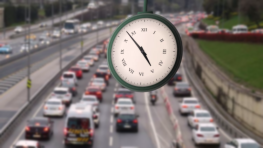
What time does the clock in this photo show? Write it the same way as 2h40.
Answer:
4h53
